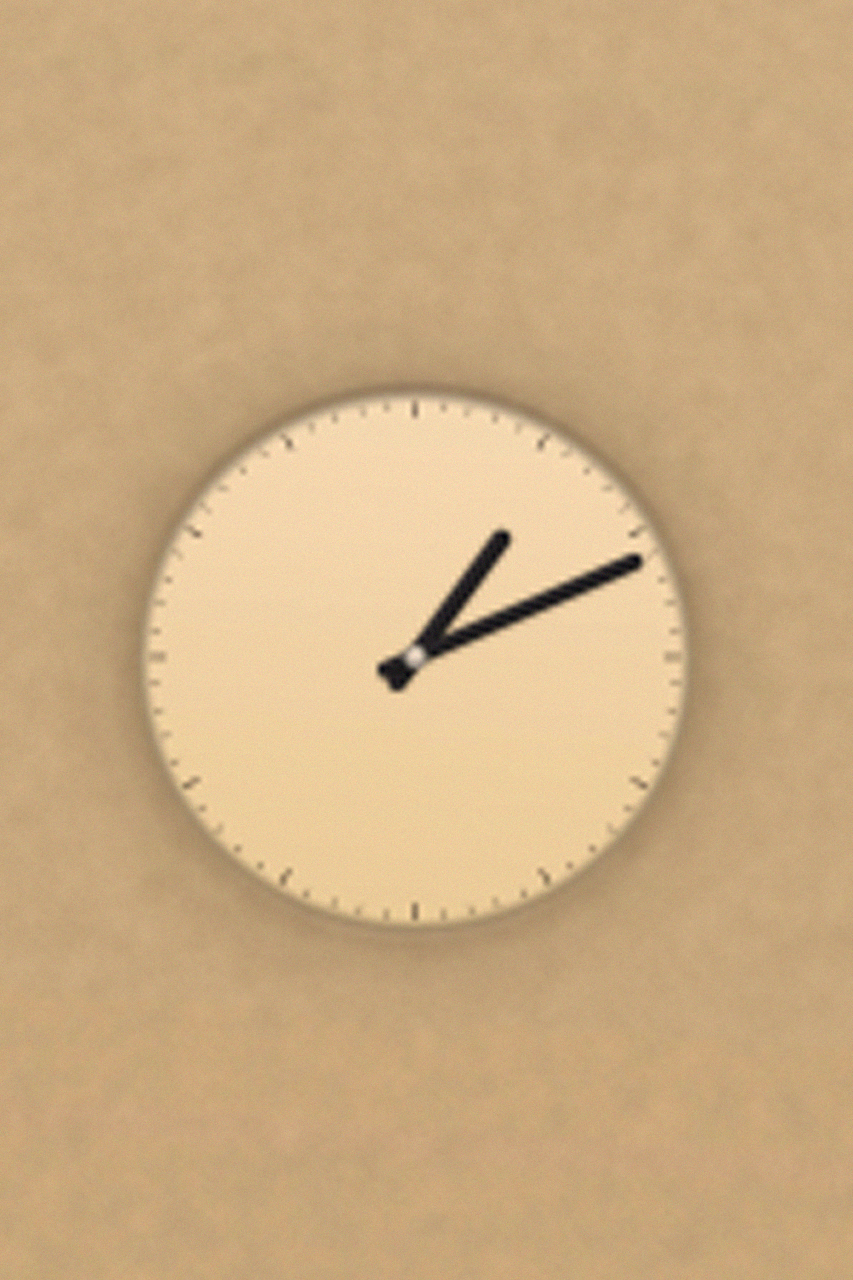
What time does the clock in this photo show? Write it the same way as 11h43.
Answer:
1h11
